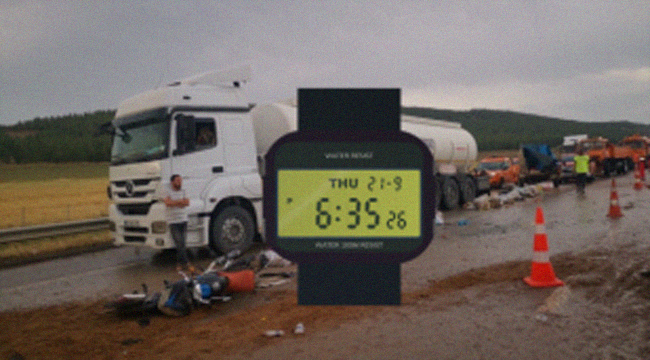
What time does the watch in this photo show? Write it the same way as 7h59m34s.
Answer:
6h35m26s
